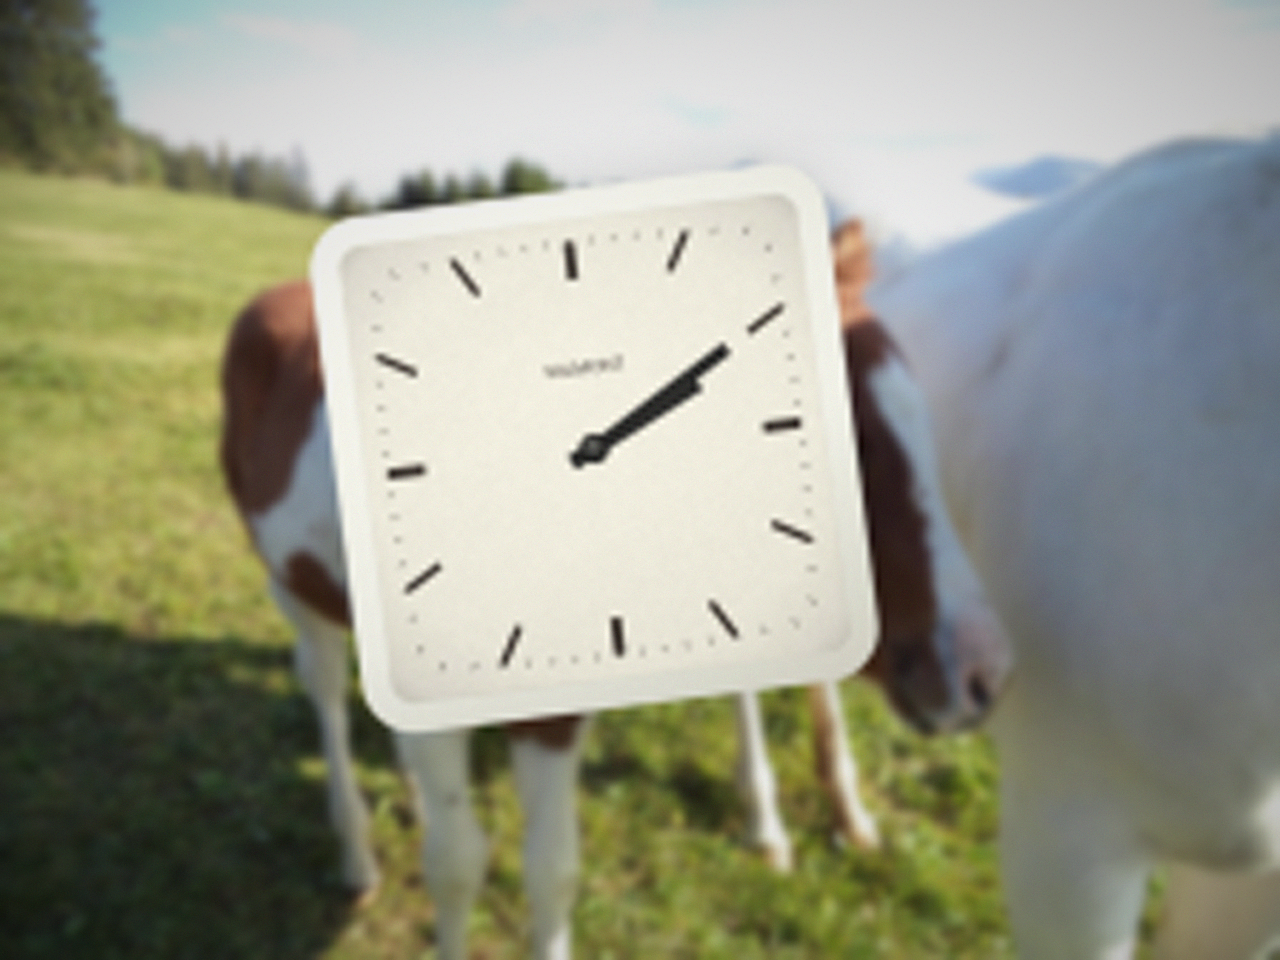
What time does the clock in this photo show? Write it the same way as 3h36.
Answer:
2h10
